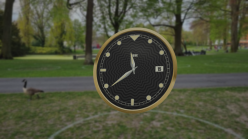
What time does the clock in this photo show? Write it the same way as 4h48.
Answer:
11h39
